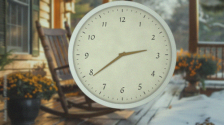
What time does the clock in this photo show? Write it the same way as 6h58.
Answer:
2h39
